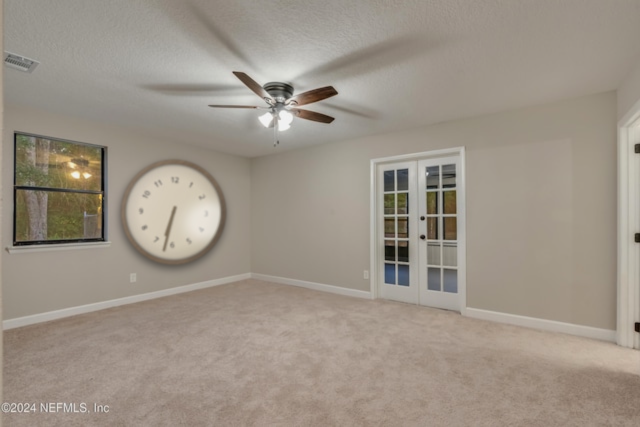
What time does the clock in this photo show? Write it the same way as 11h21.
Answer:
6h32
